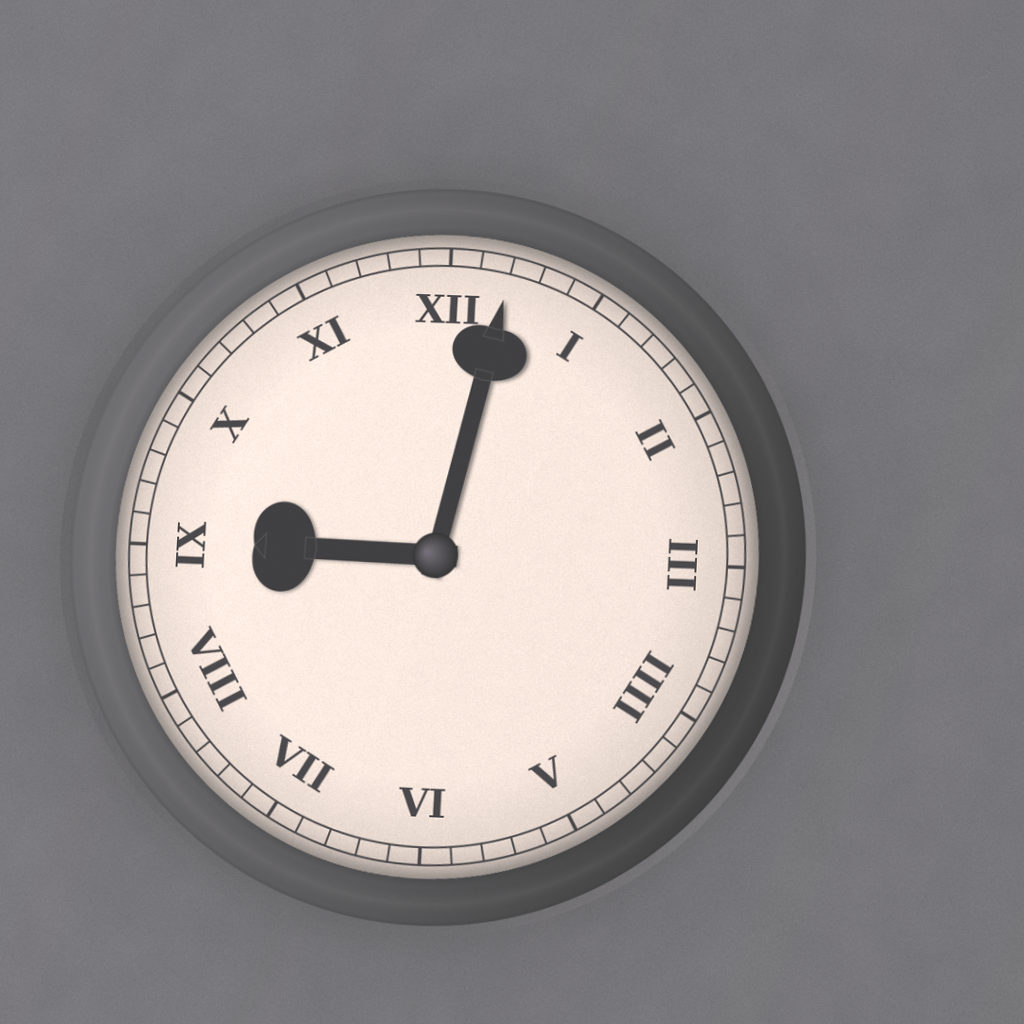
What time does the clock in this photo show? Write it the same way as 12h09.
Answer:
9h02
